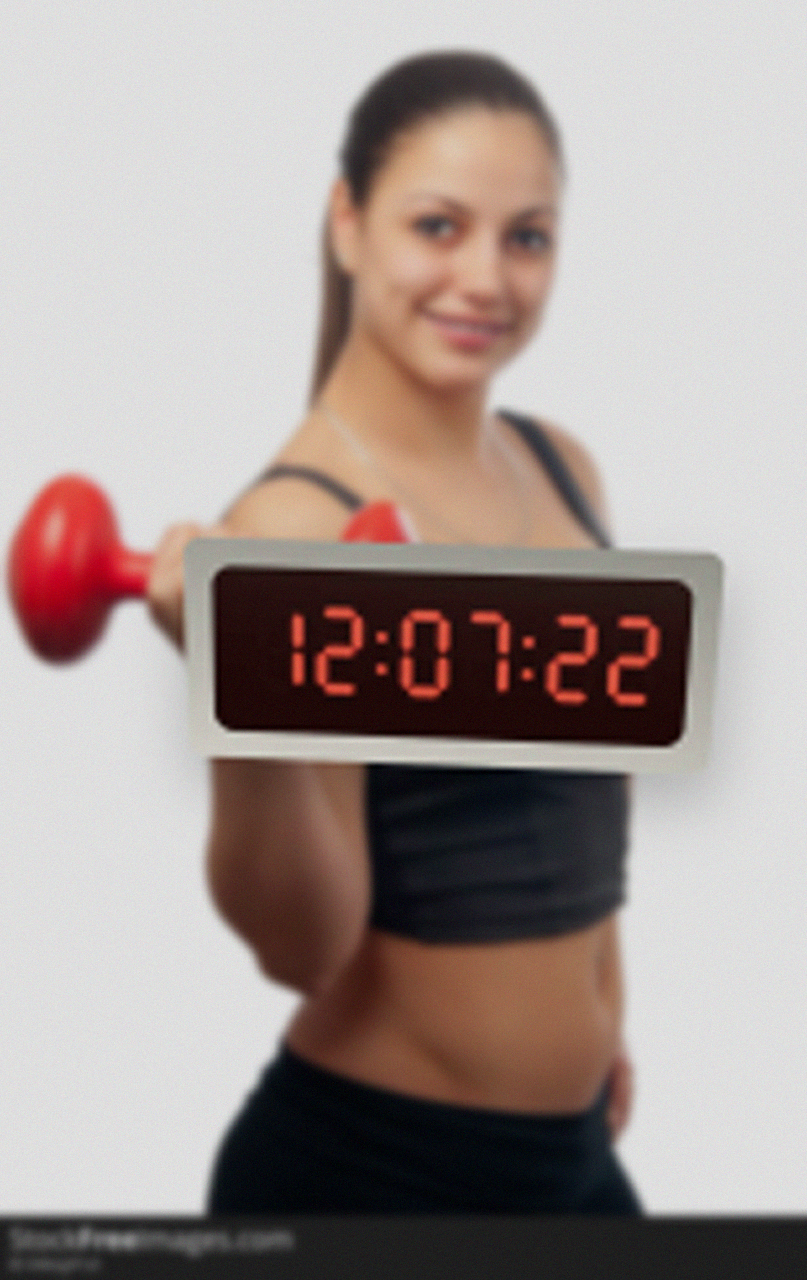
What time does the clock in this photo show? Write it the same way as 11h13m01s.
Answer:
12h07m22s
